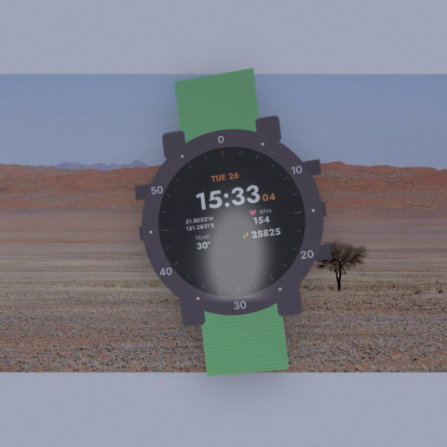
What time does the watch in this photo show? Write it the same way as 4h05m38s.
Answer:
15h33m04s
